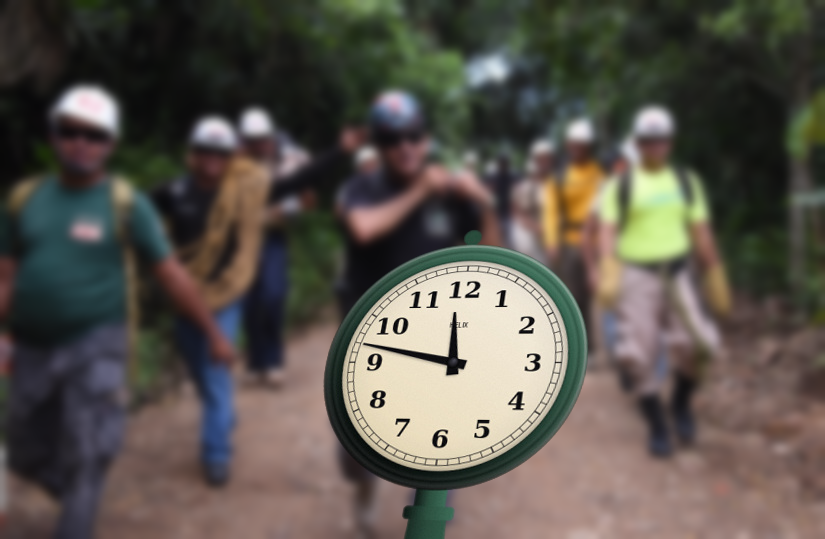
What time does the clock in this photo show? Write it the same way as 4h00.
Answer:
11h47
